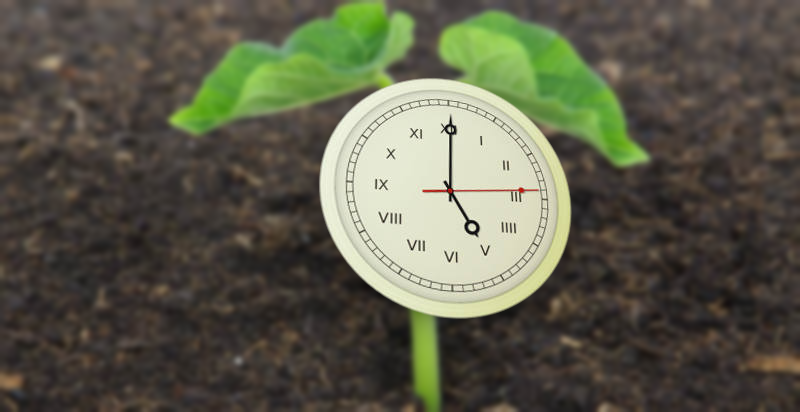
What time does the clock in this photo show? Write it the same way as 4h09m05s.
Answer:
5h00m14s
